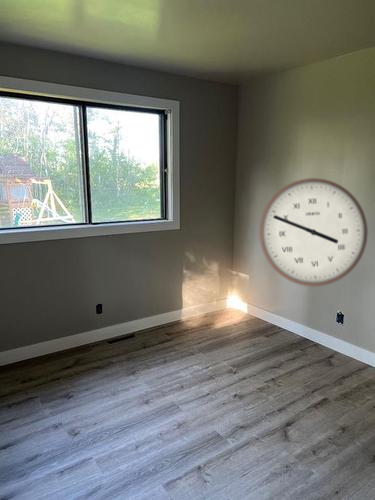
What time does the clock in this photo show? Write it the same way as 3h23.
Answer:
3h49
